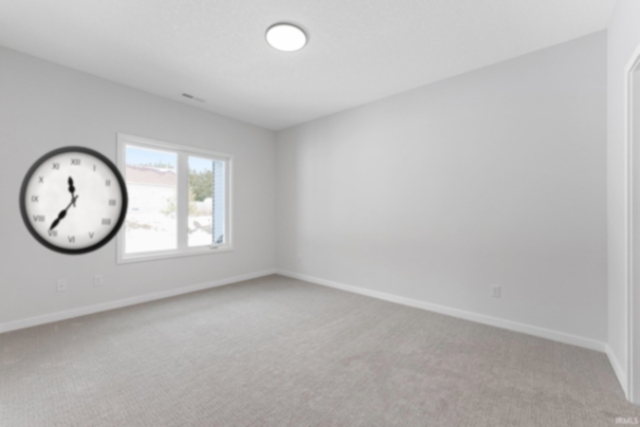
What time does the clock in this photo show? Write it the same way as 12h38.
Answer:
11h36
